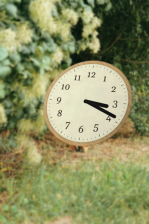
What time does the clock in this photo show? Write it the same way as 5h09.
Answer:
3h19
